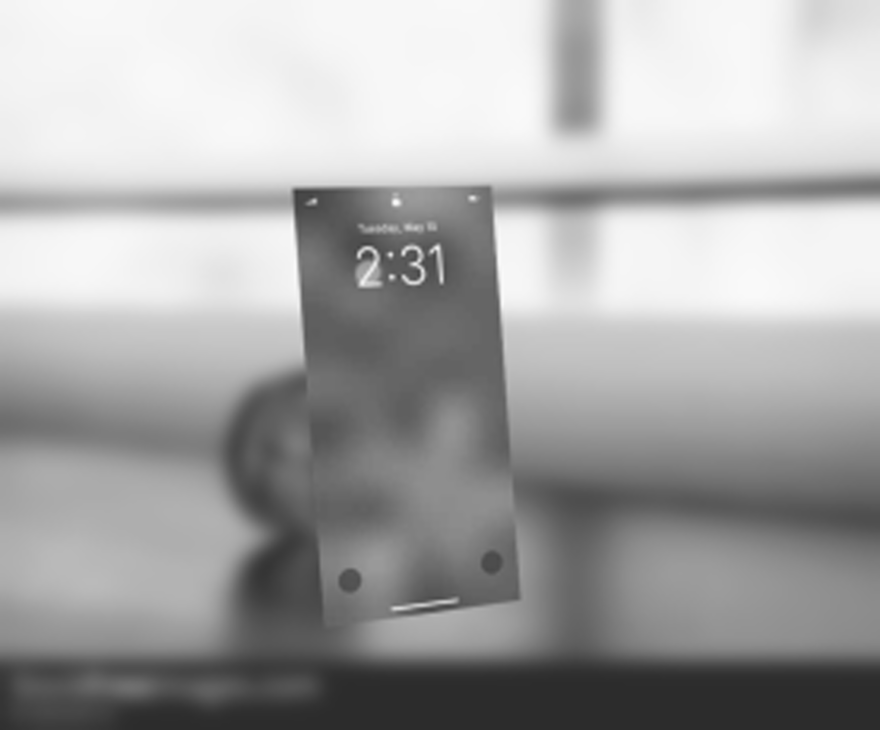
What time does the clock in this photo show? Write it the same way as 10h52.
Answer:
2h31
